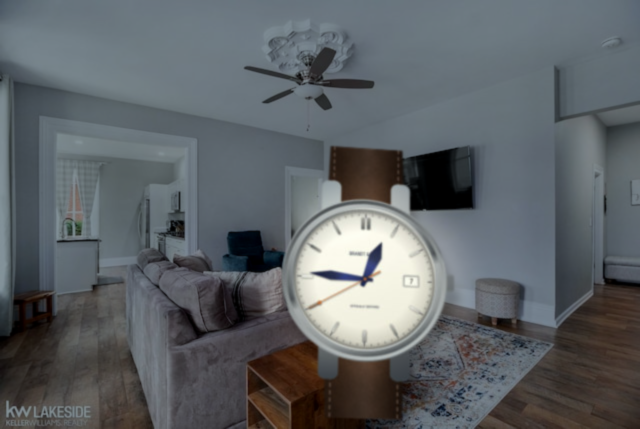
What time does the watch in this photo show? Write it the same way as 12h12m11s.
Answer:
12h45m40s
